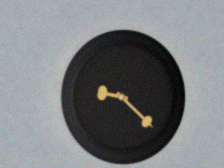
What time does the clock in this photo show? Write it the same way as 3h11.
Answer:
9h22
